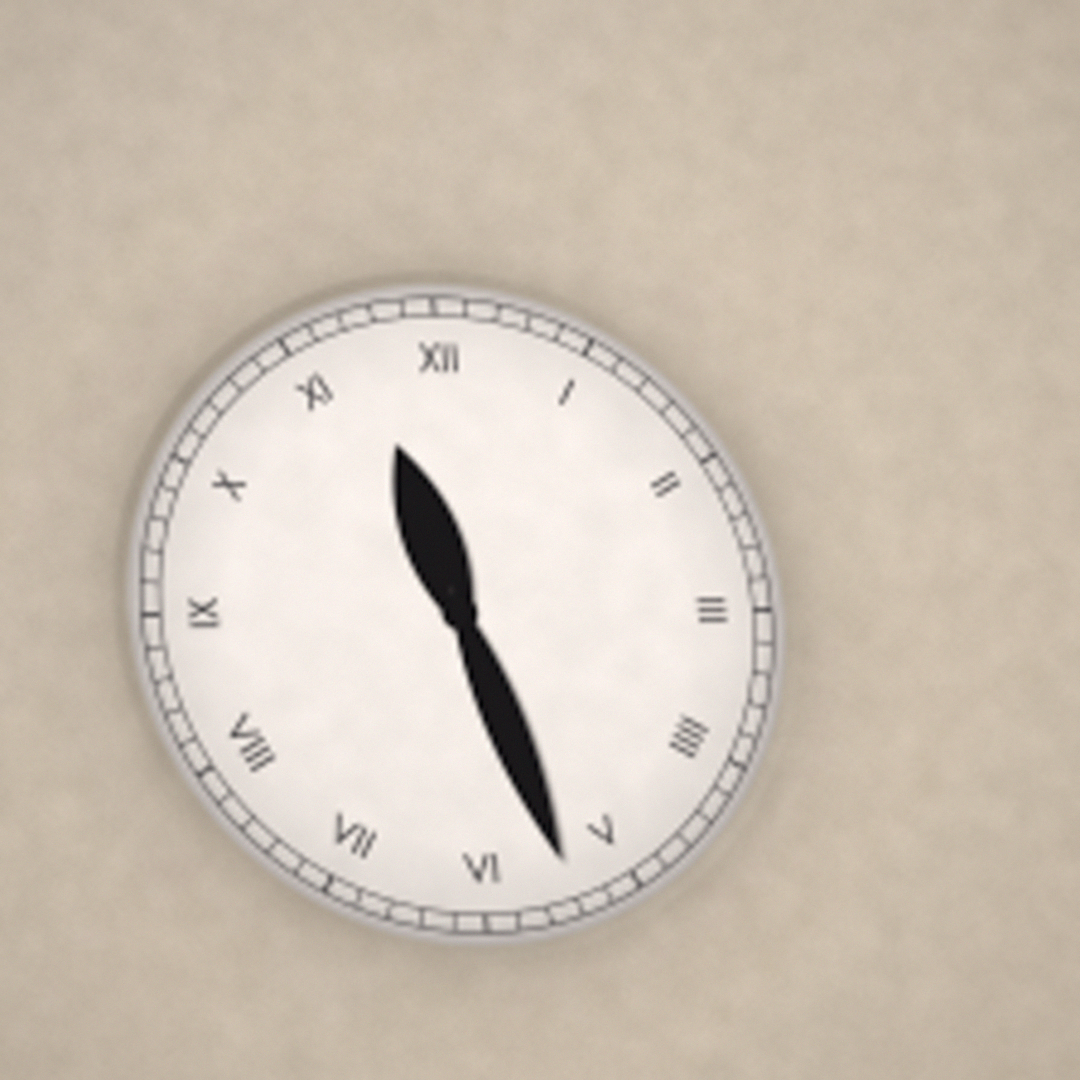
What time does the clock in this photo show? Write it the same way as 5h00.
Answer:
11h27
